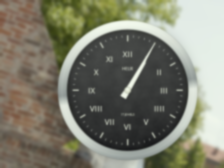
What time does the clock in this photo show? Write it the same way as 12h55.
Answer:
1h05
